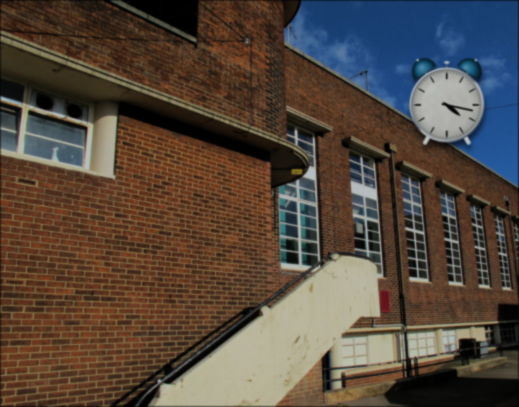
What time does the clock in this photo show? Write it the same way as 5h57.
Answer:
4h17
